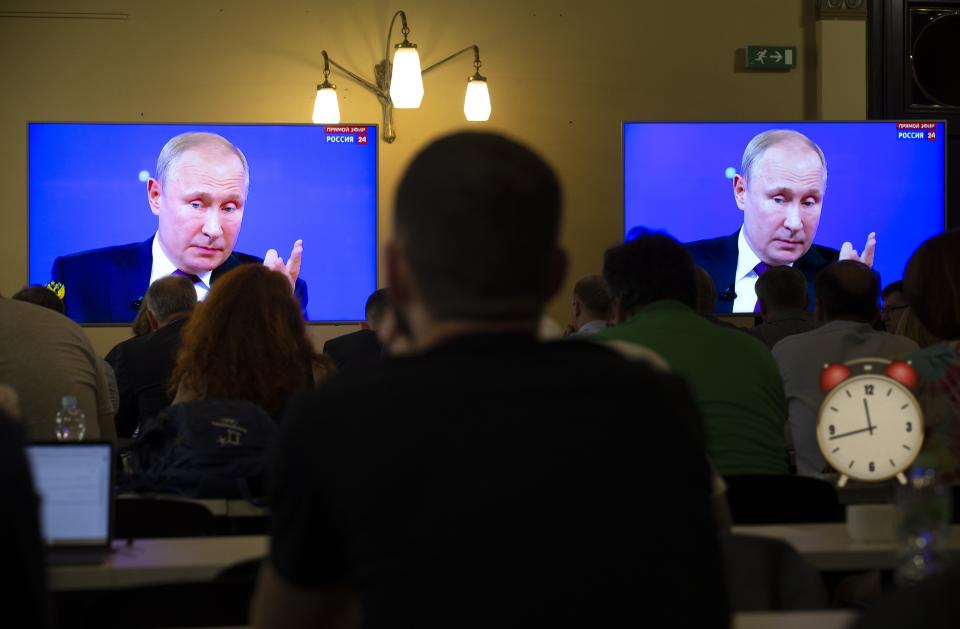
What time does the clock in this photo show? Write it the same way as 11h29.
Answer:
11h43
